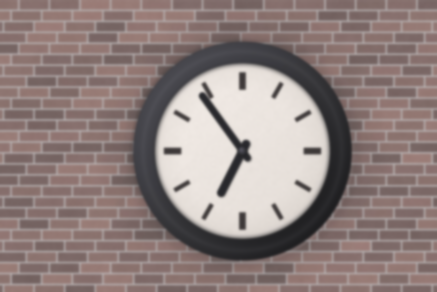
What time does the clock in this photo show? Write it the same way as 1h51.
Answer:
6h54
